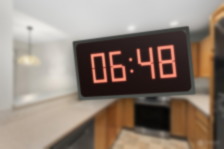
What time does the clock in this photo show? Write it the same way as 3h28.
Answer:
6h48
